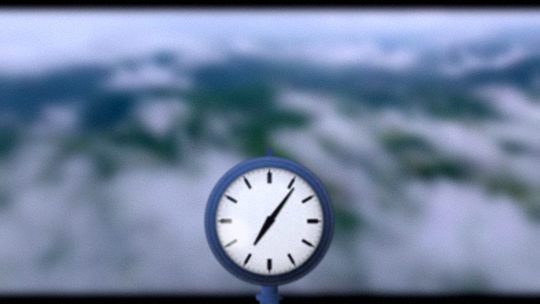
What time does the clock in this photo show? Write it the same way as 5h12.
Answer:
7h06
